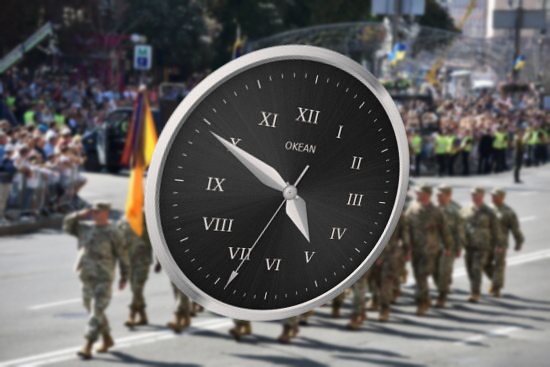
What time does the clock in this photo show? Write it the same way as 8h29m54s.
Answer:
4h49m34s
